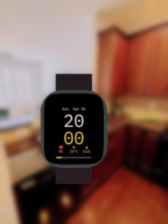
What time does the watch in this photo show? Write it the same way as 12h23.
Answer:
20h00
